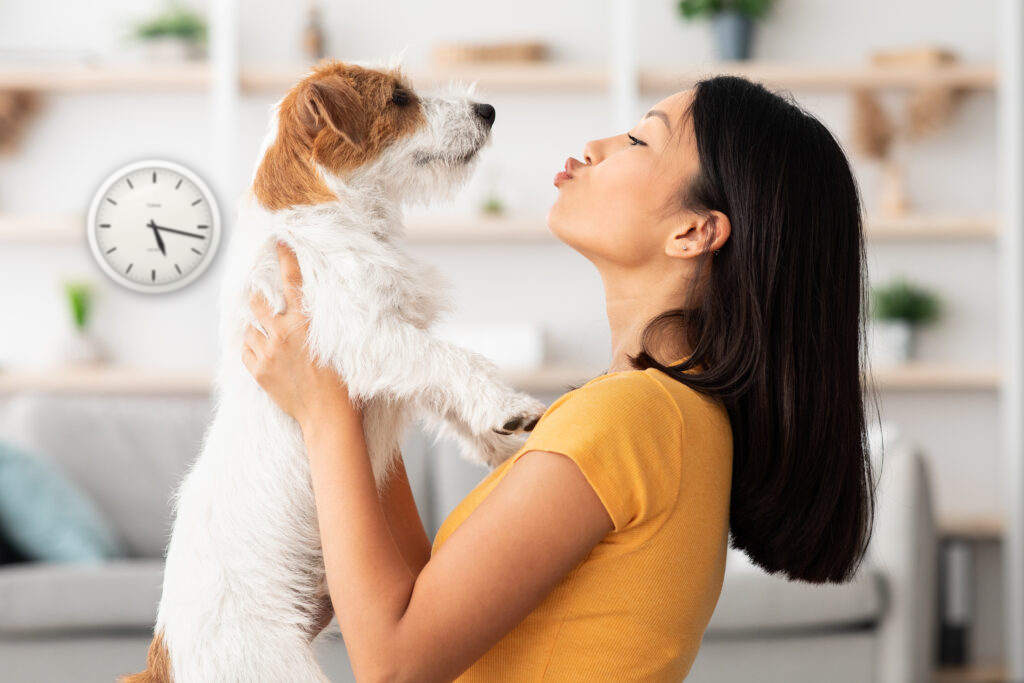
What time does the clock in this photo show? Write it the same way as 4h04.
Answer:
5h17
